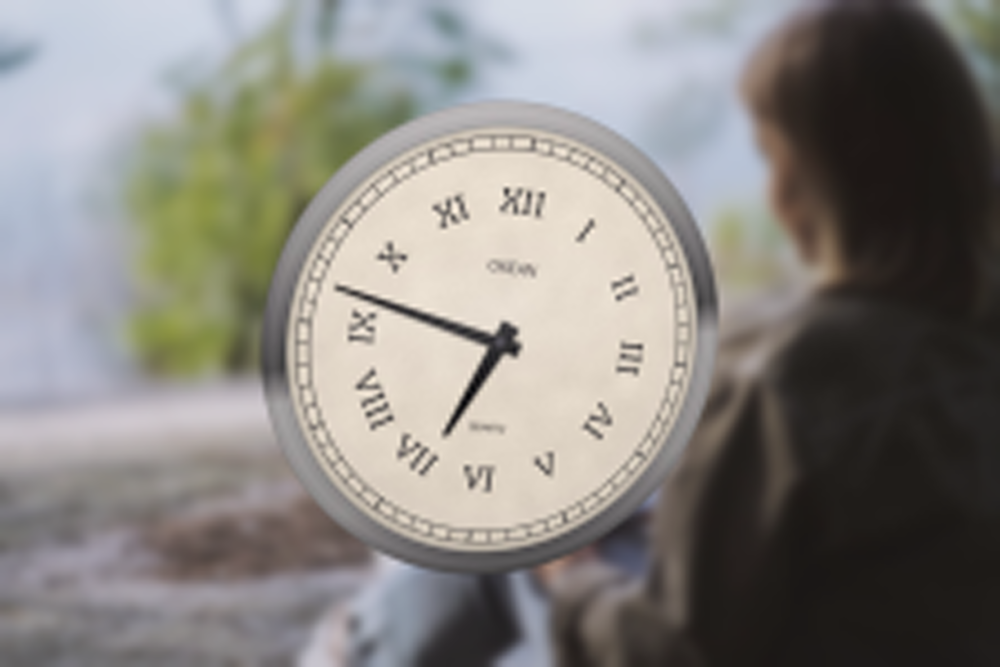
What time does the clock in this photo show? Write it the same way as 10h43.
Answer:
6h47
